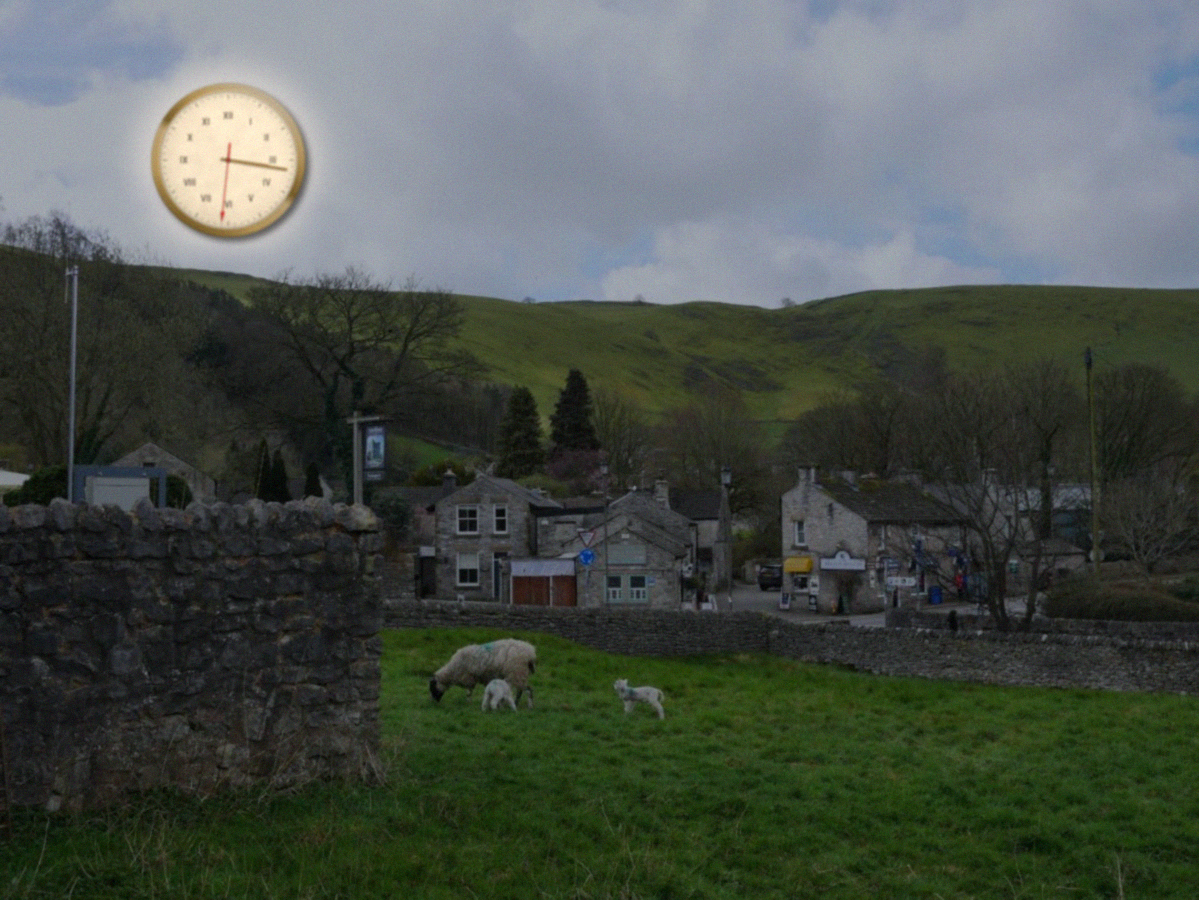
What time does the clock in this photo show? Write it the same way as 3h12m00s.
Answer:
3h16m31s
